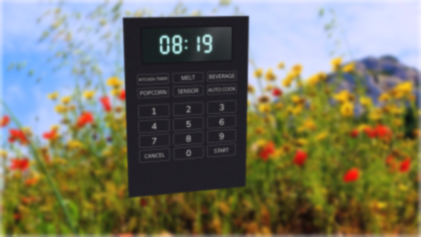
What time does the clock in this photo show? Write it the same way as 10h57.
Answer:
8h19
